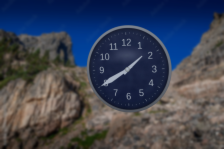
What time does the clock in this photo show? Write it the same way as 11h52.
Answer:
1h40
